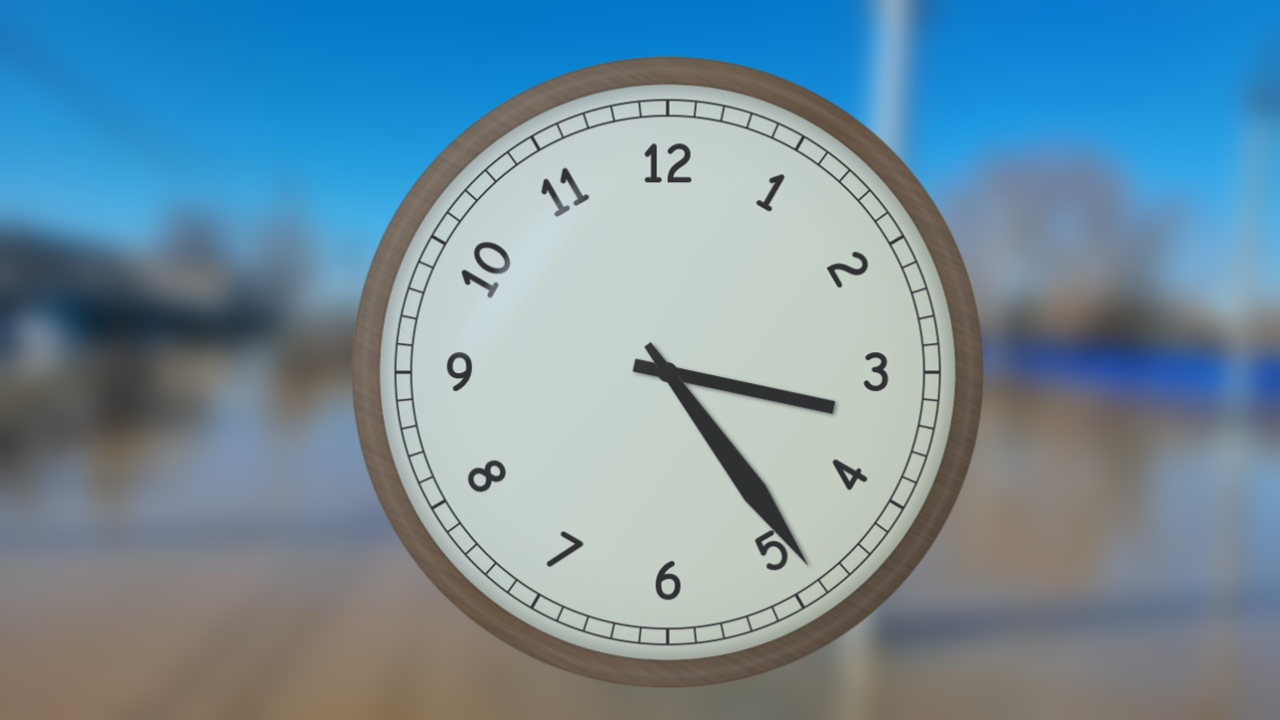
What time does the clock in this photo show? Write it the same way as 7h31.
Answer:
3h24
